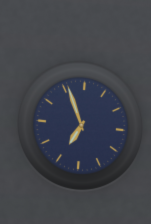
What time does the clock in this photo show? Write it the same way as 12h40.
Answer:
6h56
